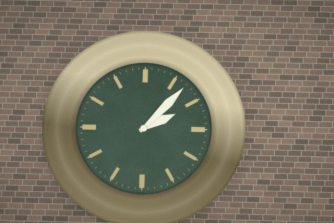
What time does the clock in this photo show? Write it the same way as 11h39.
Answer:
2h07
